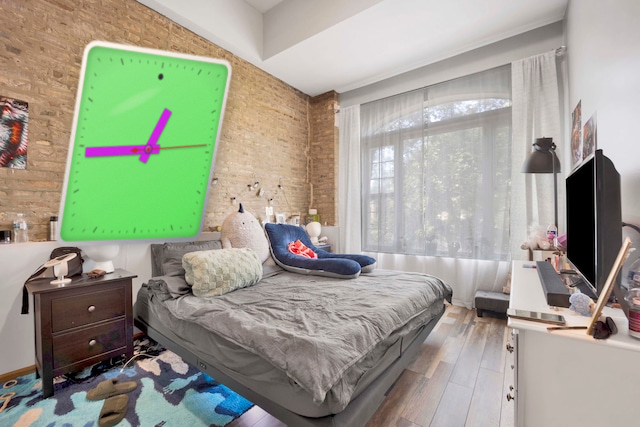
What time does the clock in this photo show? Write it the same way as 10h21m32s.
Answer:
12h44m14s
